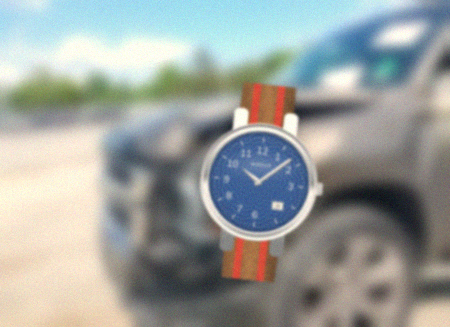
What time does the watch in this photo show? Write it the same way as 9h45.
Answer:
10h08
